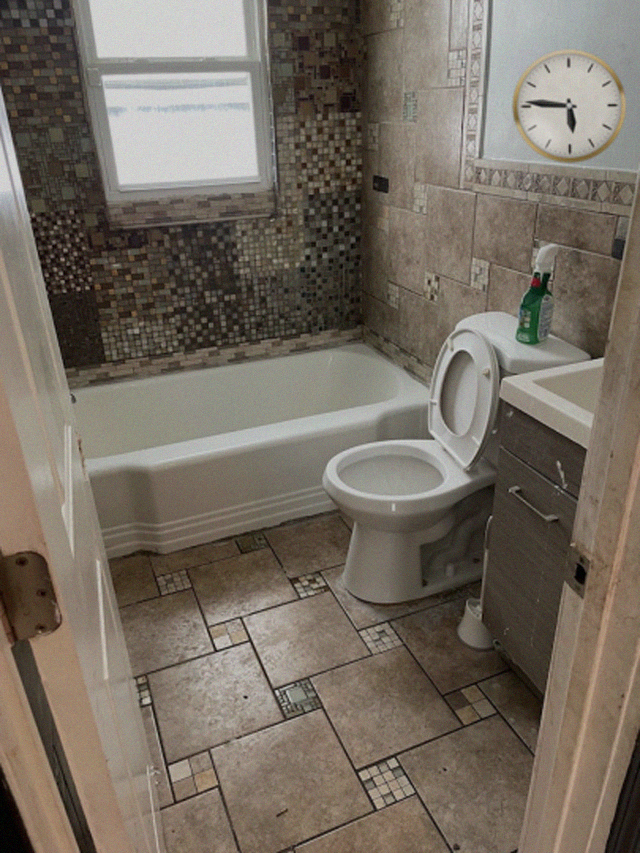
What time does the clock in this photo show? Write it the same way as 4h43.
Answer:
5h46
